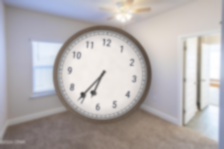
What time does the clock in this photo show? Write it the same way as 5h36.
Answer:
6h36
